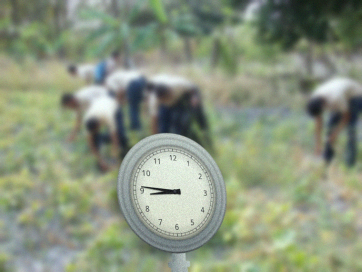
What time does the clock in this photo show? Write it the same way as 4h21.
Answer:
8h46
